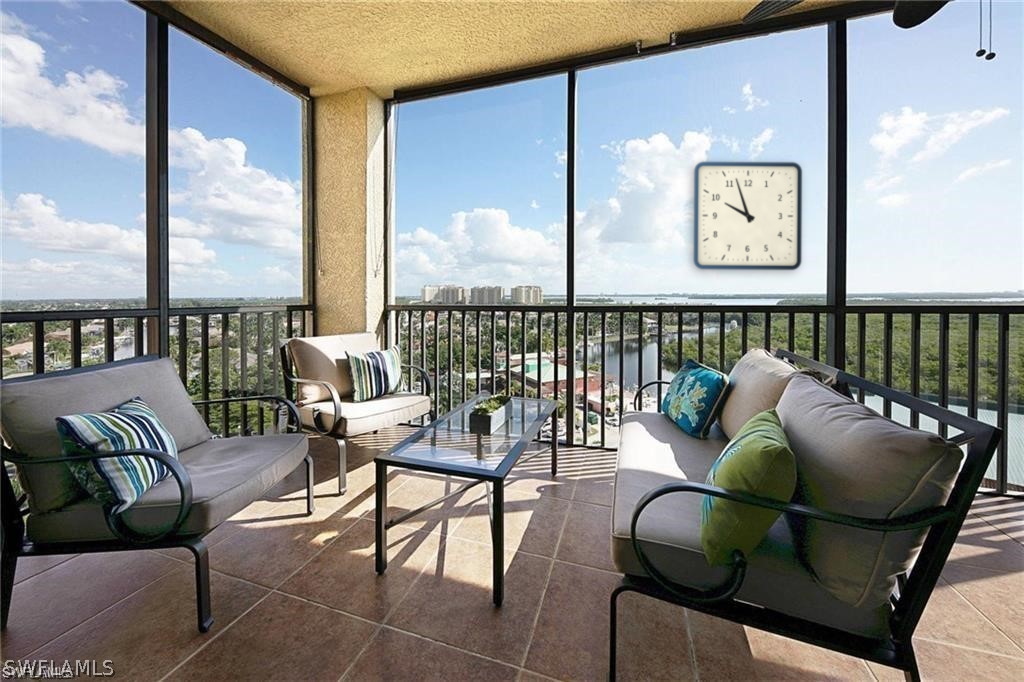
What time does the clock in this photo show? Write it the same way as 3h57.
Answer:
9h57
